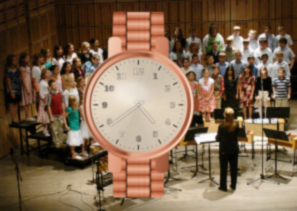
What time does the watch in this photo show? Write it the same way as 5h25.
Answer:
4h39
